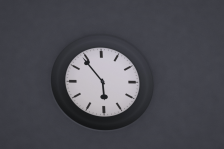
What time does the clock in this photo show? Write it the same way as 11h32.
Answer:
5h54
